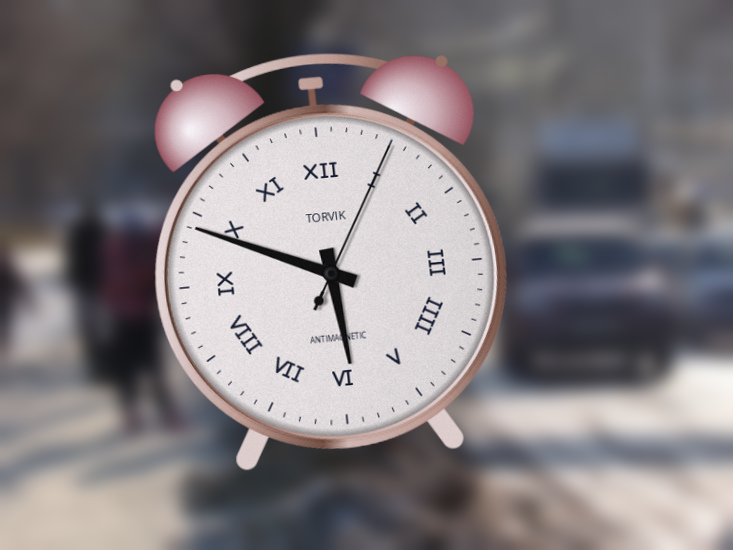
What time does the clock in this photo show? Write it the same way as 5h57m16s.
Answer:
5h49m05s
